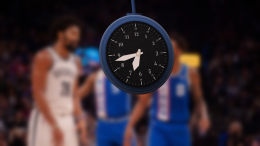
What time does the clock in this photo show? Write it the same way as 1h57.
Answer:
6h43
